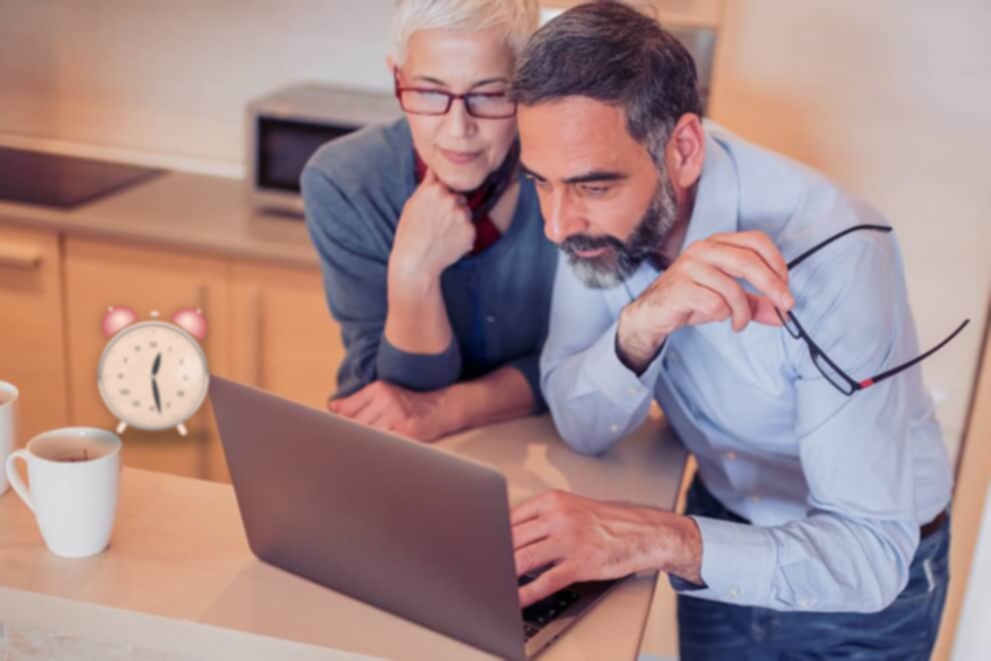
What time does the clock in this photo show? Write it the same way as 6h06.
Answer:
12h28
